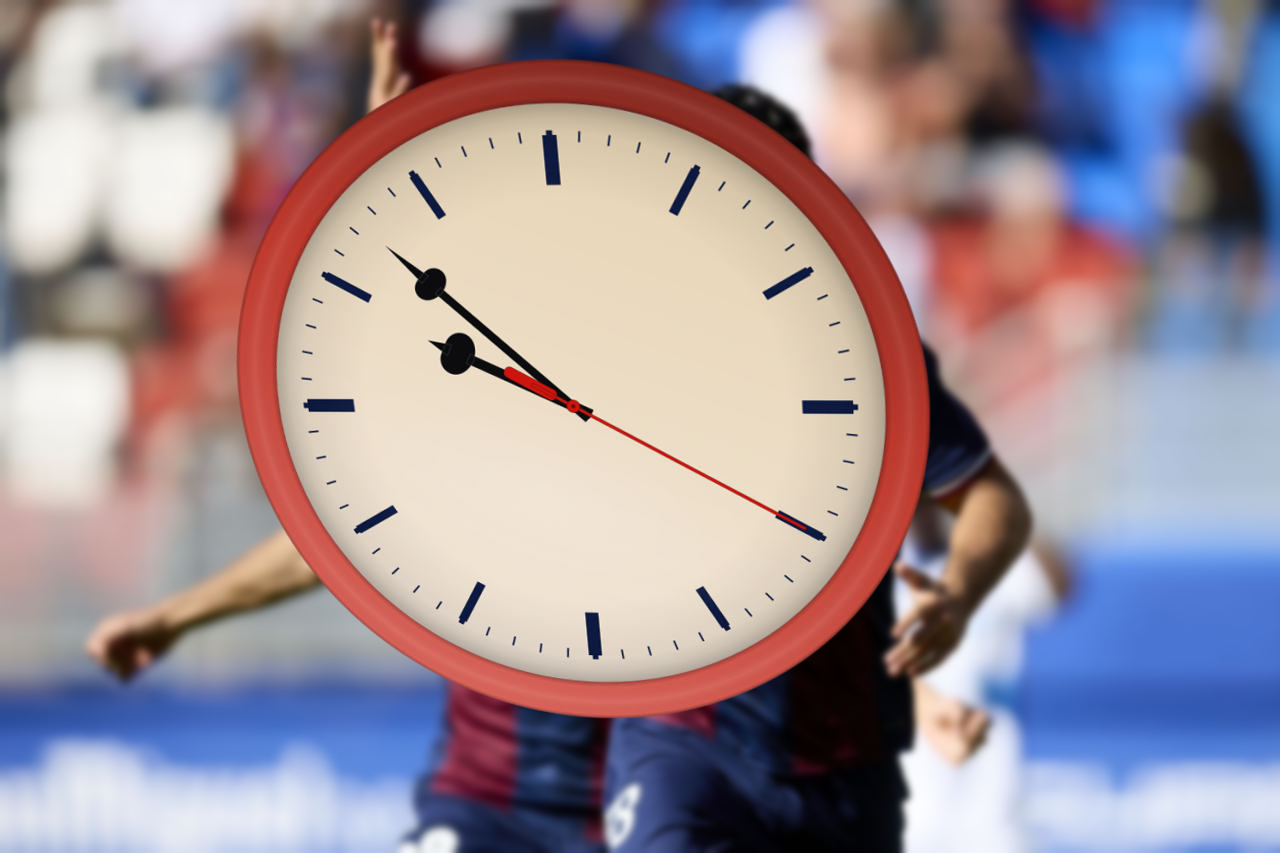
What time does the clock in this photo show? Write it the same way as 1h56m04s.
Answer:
9h52m20s
